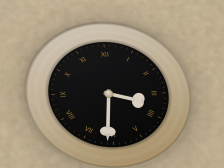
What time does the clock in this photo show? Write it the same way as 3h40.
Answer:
3h31
